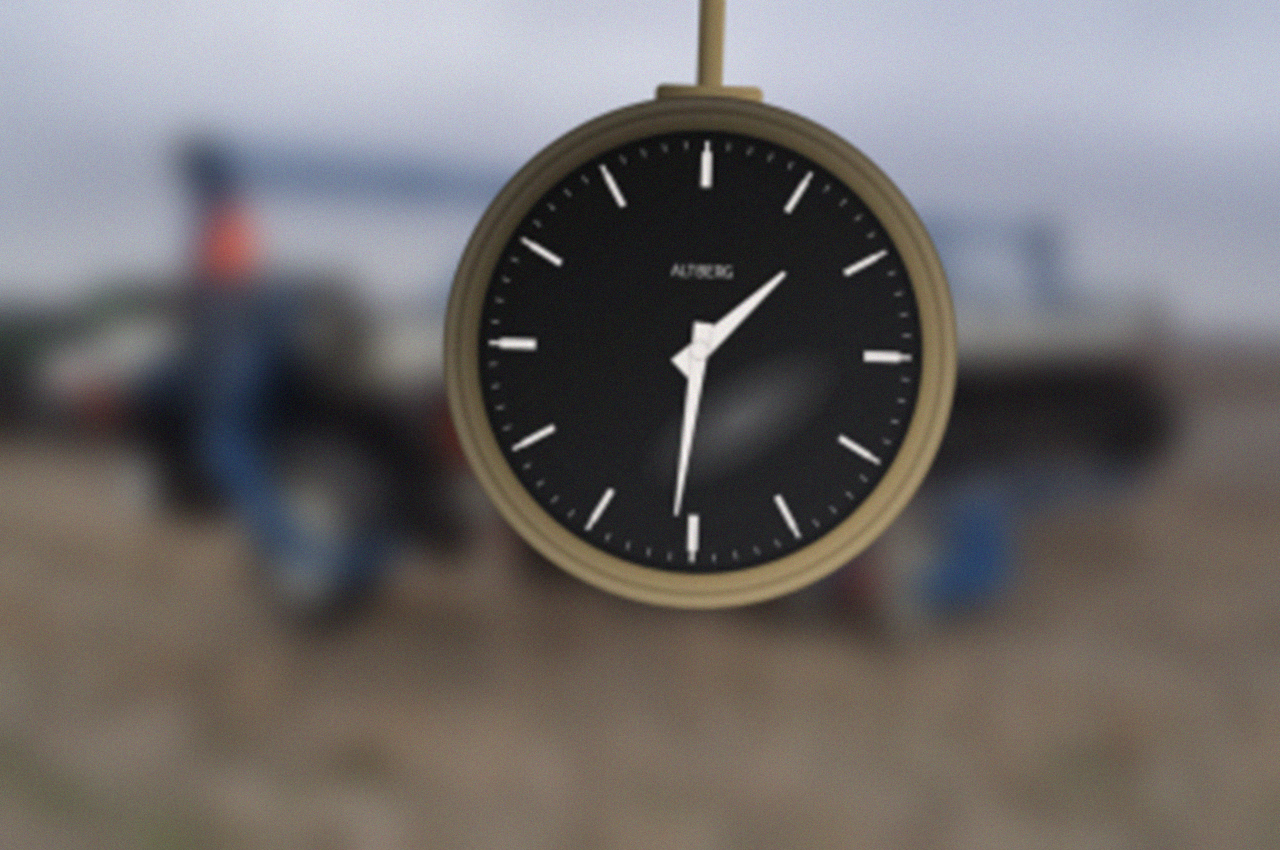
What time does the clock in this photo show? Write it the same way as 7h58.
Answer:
1h31
